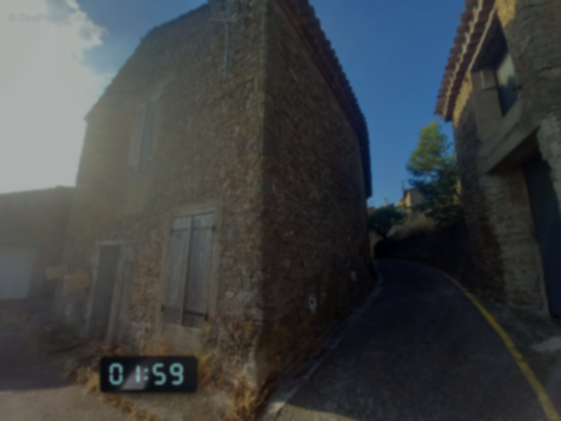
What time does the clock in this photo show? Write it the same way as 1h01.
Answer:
1h59
